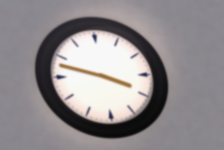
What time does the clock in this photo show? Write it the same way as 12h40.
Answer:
3h48
